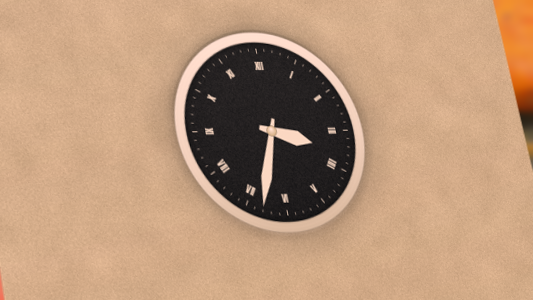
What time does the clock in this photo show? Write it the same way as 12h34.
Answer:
3h33
